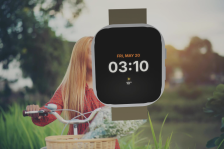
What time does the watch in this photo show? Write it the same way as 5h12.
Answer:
3h10
